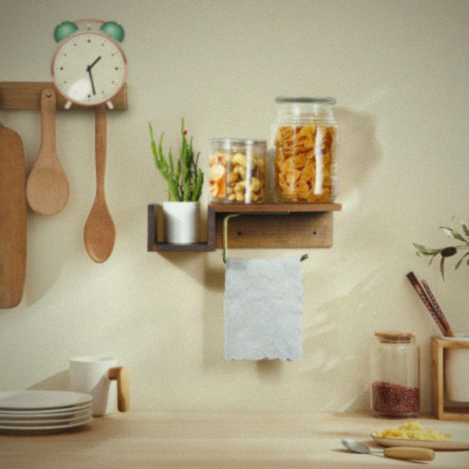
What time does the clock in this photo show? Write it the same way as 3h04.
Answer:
1h28
